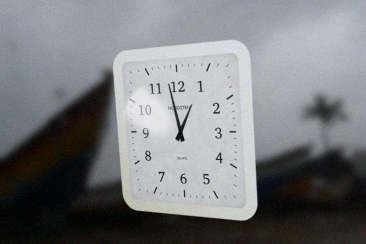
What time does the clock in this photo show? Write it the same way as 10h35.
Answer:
12h58
